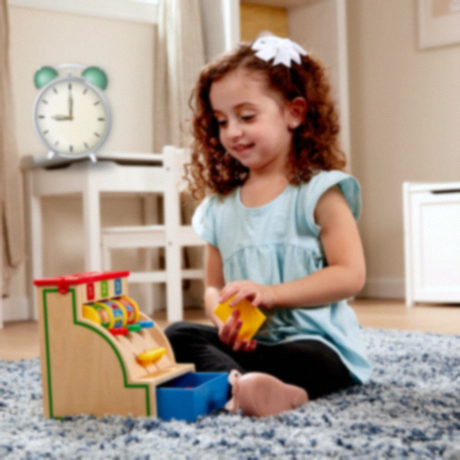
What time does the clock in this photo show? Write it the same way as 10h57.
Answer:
9h00
